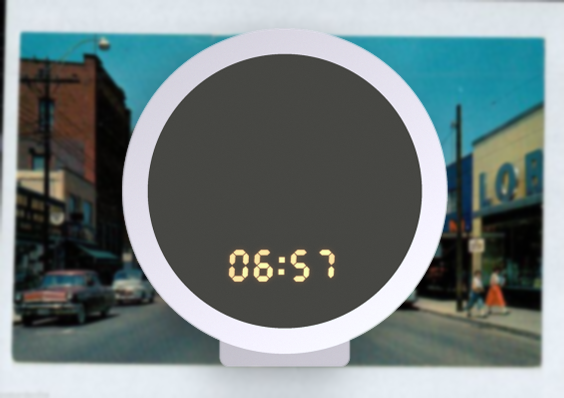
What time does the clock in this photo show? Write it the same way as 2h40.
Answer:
6h57
